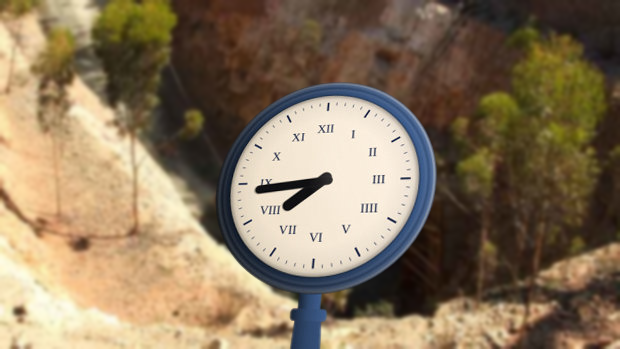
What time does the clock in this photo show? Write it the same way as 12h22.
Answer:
7h44
